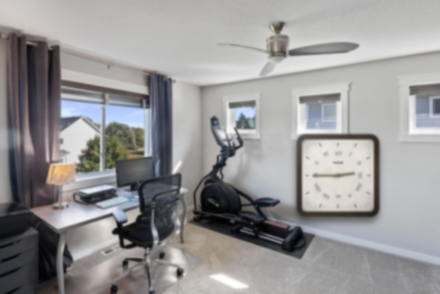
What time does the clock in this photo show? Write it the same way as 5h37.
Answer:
2h45
